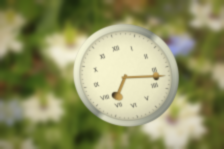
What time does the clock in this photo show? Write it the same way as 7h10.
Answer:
7h17
